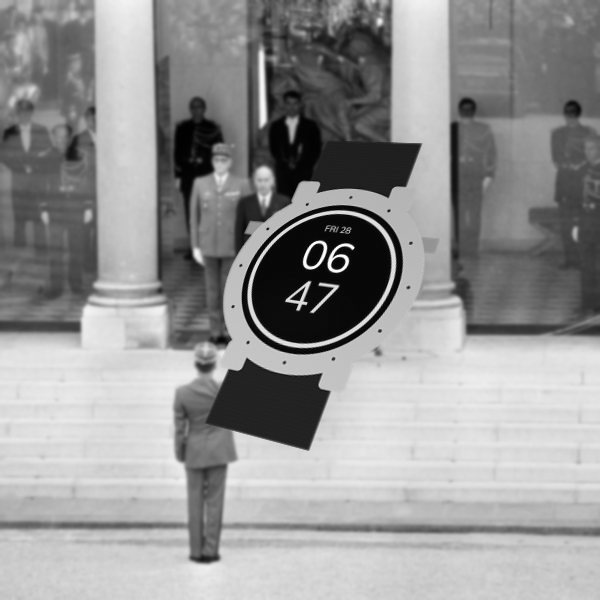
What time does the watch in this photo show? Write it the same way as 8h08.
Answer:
6h47
